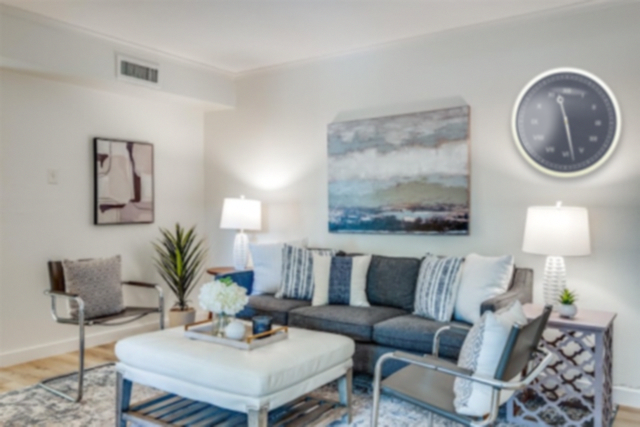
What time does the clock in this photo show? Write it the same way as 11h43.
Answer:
11h28
